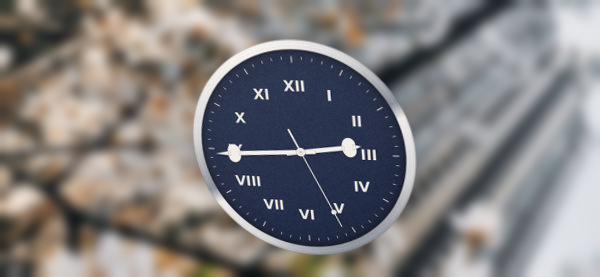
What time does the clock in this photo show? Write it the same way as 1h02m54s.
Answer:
2h44m26s
